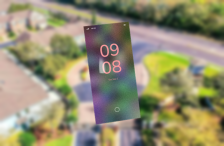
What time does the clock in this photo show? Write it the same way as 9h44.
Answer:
9h08
